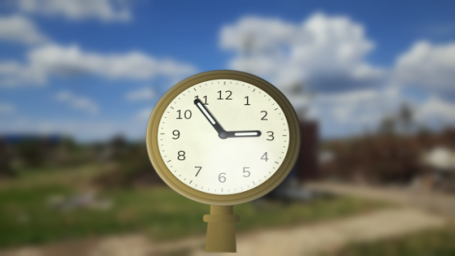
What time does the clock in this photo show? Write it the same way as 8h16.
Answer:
2h54
